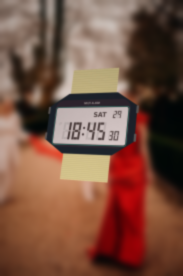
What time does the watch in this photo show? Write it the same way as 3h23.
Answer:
18h45
